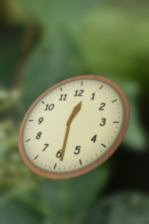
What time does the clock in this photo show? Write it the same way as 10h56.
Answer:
12h29
